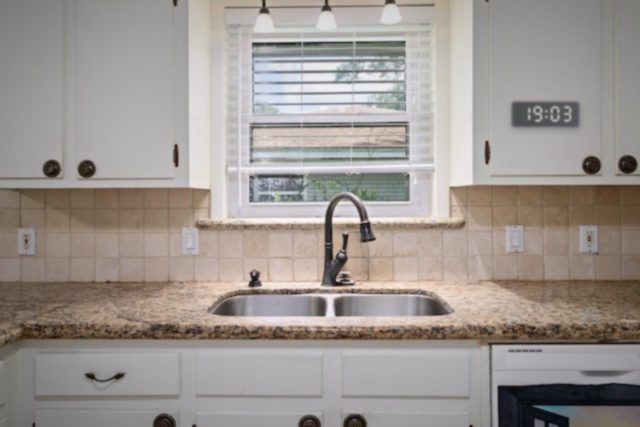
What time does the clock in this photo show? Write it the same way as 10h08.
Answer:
19h03
